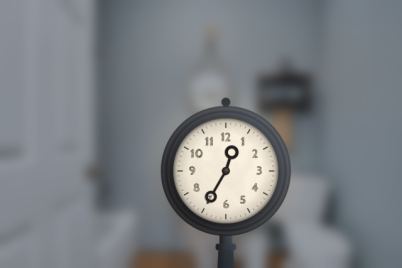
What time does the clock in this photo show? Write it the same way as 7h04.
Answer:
12h35
